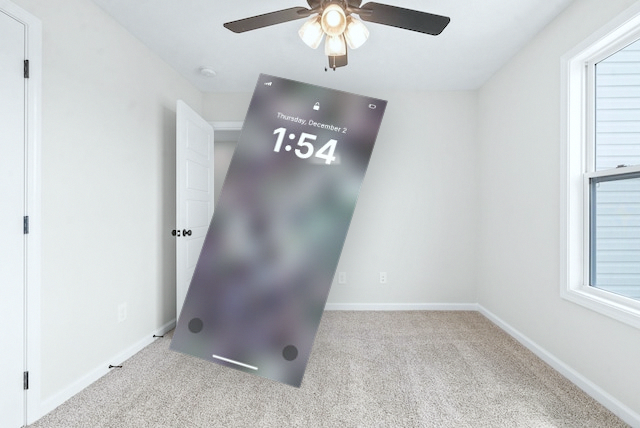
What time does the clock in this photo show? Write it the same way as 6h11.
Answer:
1h54
